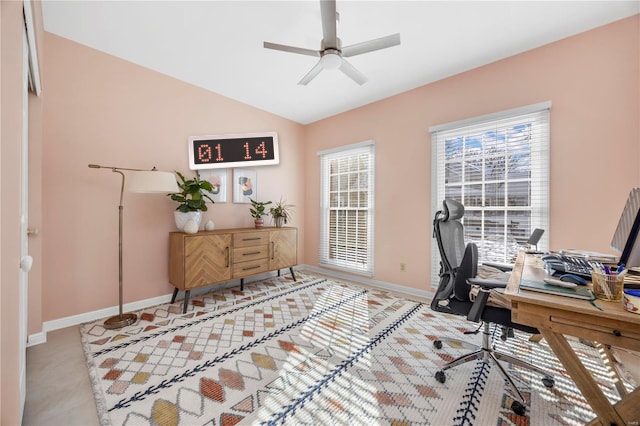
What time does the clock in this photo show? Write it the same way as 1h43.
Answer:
1h14
